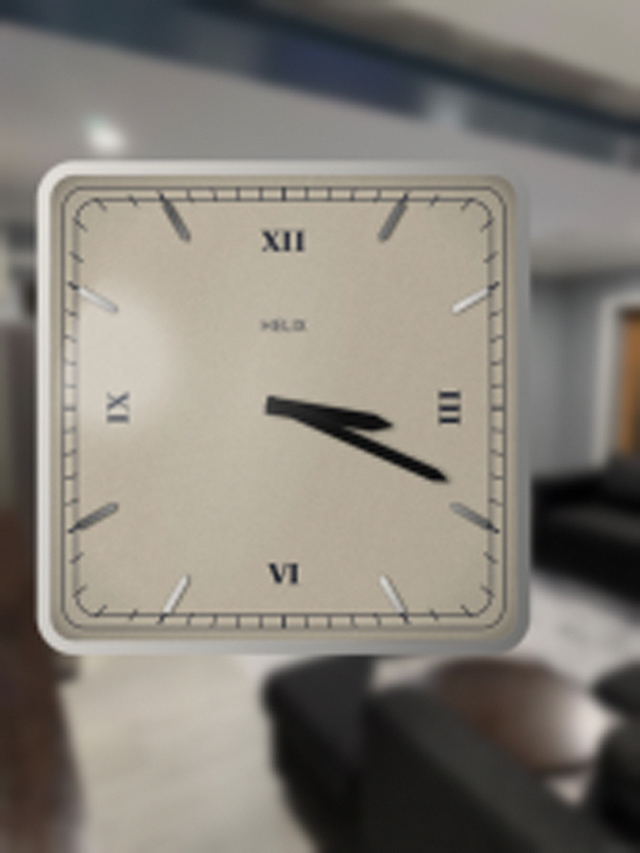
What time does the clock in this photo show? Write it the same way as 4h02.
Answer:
3h19
